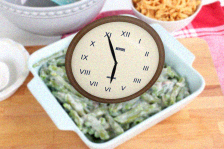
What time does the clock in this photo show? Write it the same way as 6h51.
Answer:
5h55
